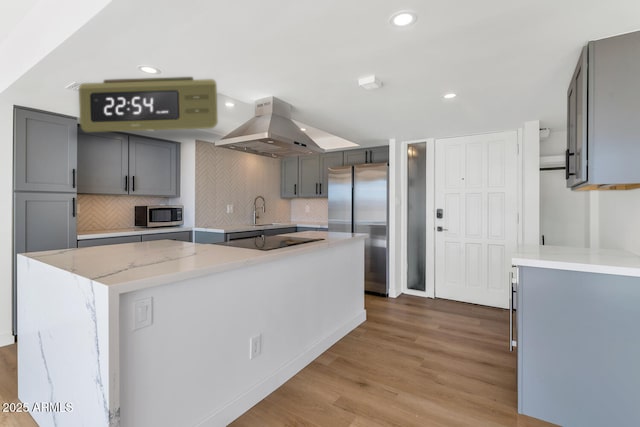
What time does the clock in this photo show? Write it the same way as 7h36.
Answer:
22h54
